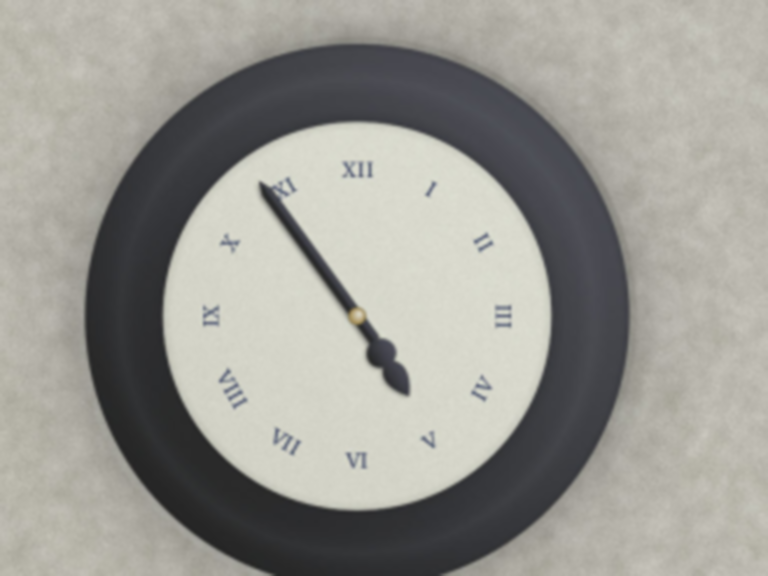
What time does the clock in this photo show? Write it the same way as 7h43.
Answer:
4h54
